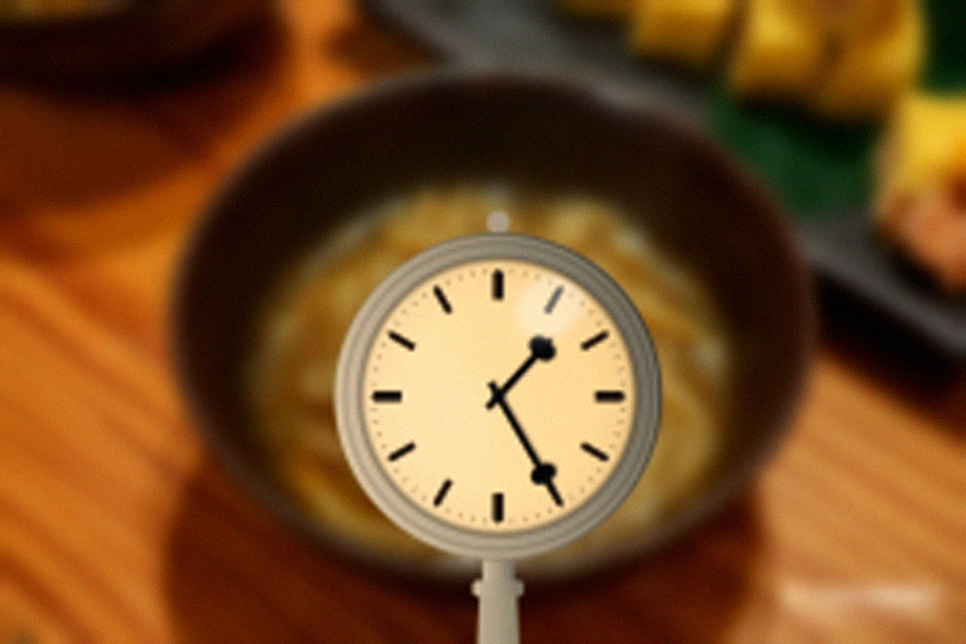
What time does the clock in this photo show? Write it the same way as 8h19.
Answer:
1h25
